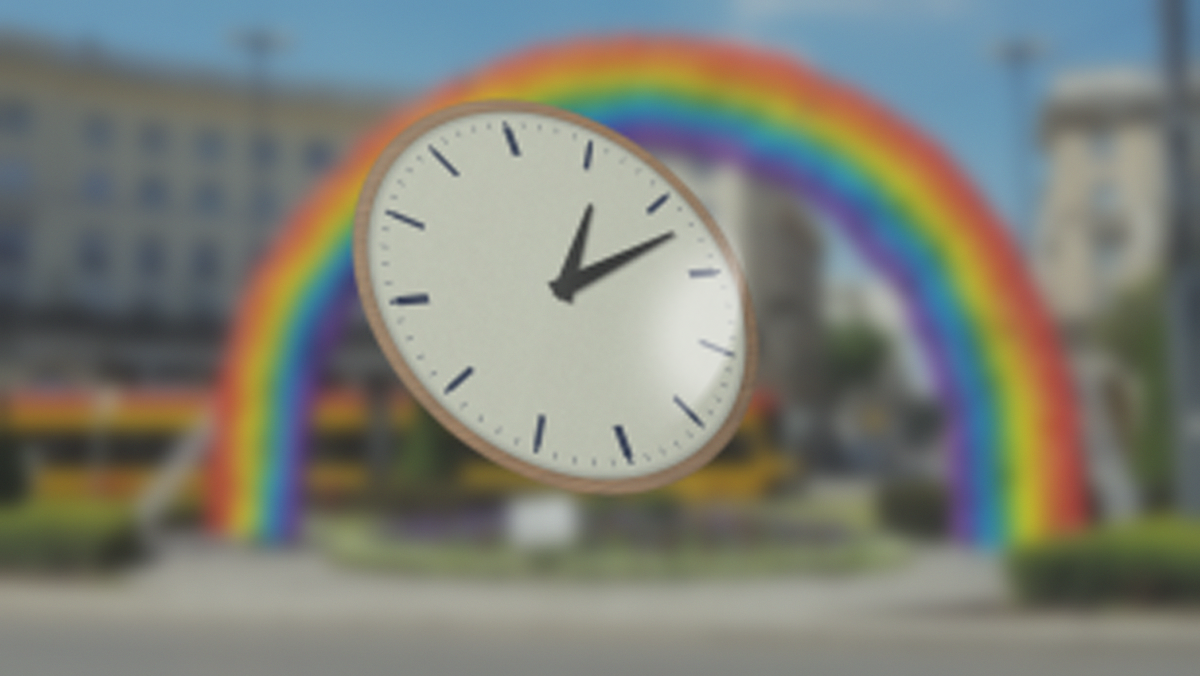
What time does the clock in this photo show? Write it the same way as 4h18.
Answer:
1h12
